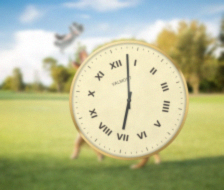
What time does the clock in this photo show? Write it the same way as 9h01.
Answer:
7h03
